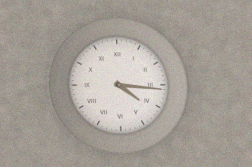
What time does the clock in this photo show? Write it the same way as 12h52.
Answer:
4h16
